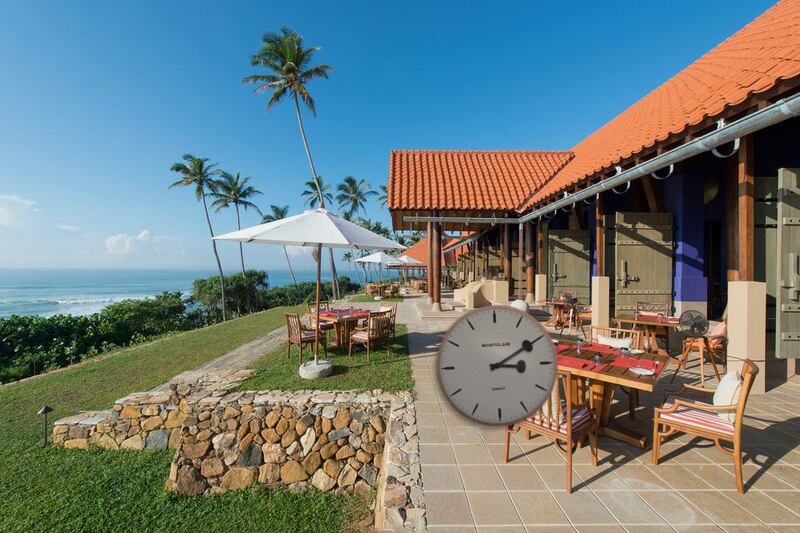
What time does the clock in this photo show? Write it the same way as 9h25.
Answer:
3h10
